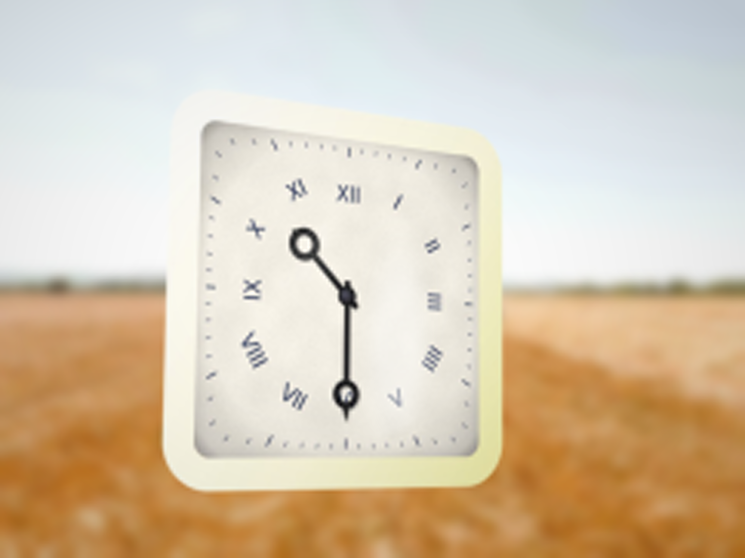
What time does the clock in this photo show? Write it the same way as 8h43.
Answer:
10h30
